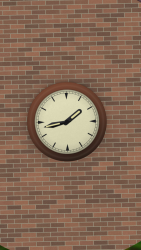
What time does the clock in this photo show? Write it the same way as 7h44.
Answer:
1h43
